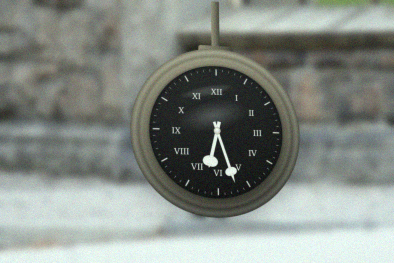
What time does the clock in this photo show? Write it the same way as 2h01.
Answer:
6h27
